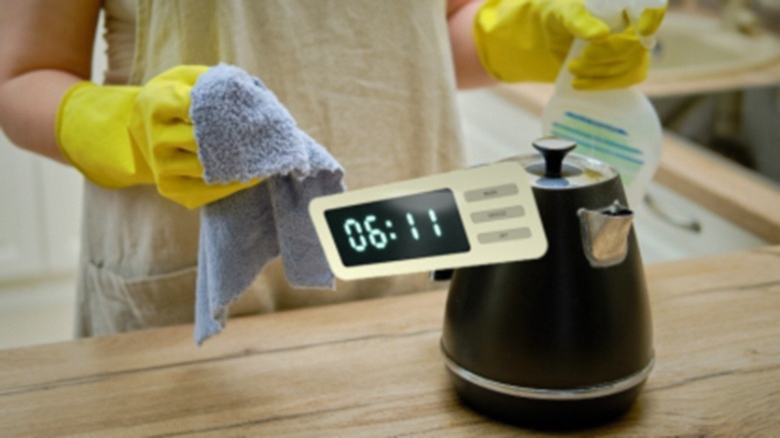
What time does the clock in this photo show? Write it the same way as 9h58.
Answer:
6h11
